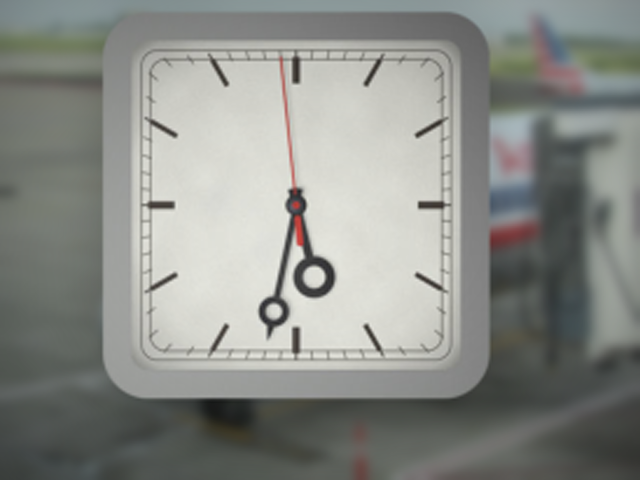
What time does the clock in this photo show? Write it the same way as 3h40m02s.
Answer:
5h31m59s
